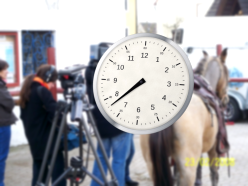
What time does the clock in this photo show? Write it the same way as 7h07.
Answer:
7h38
